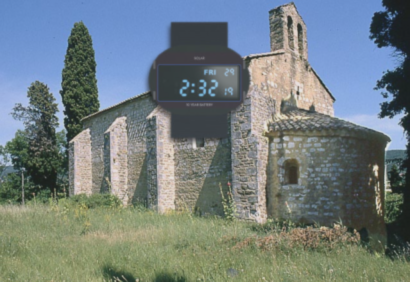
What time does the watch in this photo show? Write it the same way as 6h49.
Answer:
2h32
